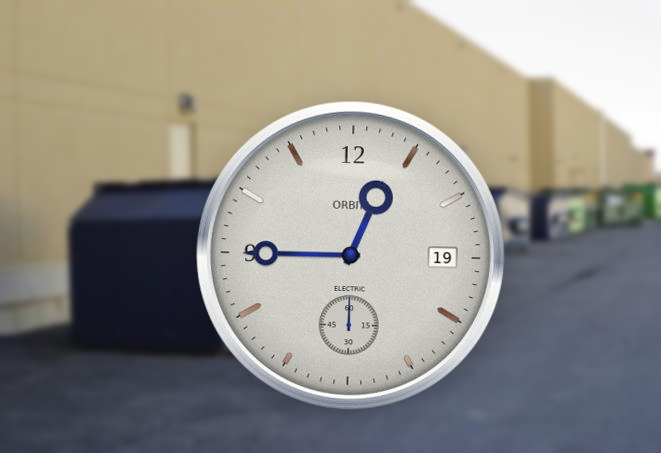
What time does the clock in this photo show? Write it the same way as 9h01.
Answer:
12h45
